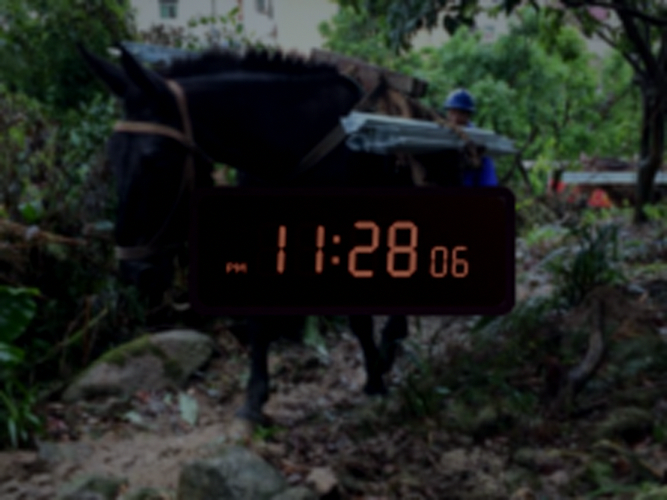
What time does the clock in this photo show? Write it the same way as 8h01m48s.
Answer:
11h28m06s
